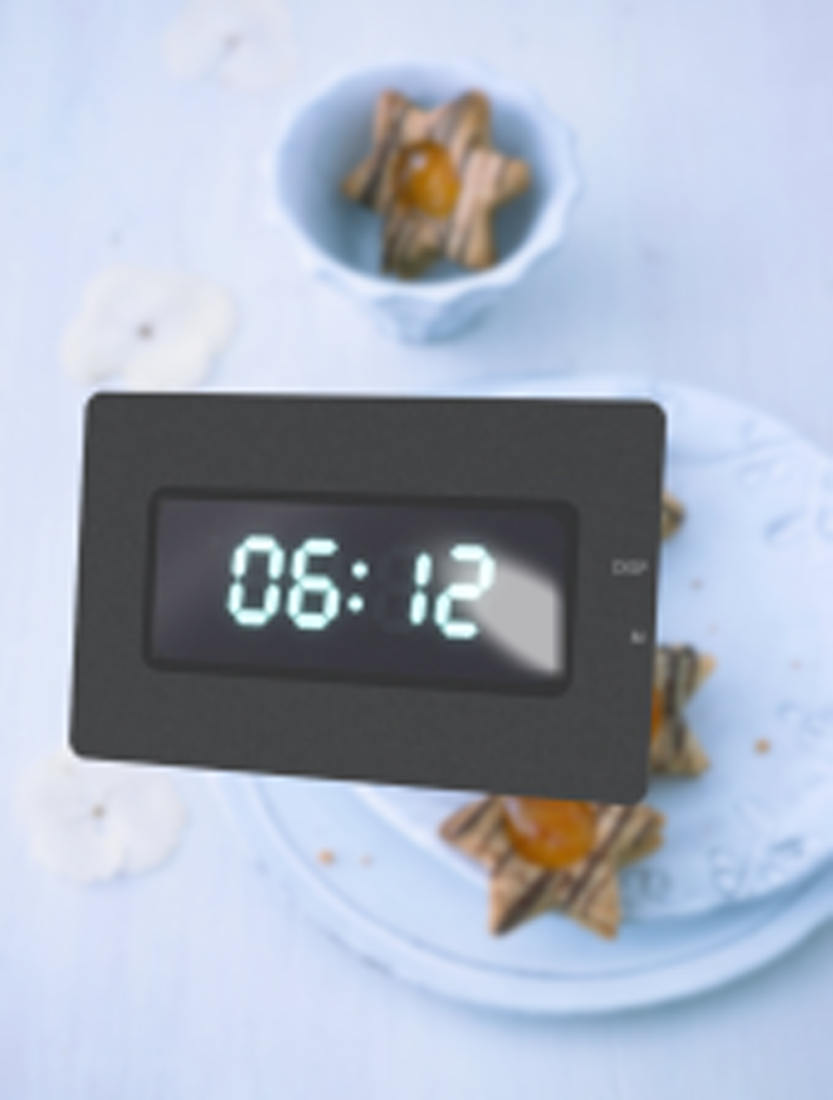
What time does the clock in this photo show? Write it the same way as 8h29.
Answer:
6h12
